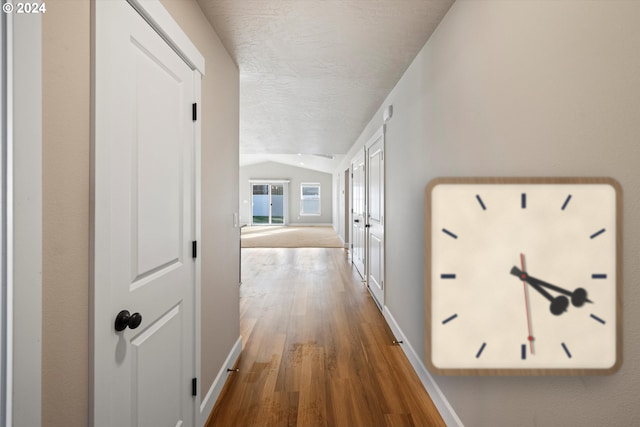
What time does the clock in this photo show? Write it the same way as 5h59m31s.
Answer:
4h18m29s
